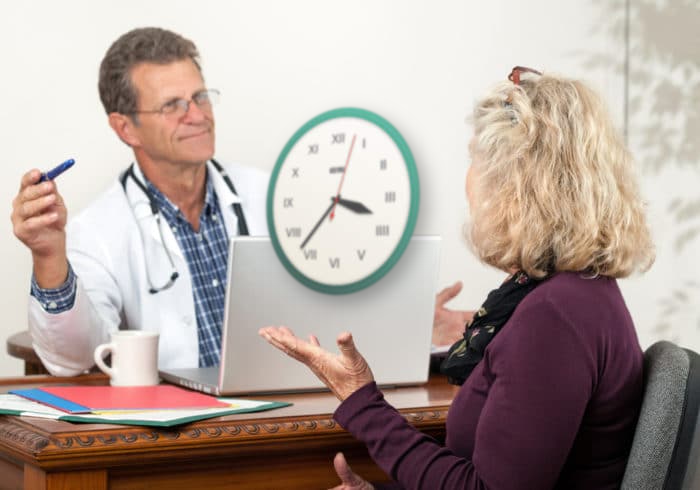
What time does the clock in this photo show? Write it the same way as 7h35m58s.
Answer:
3h37m03s
